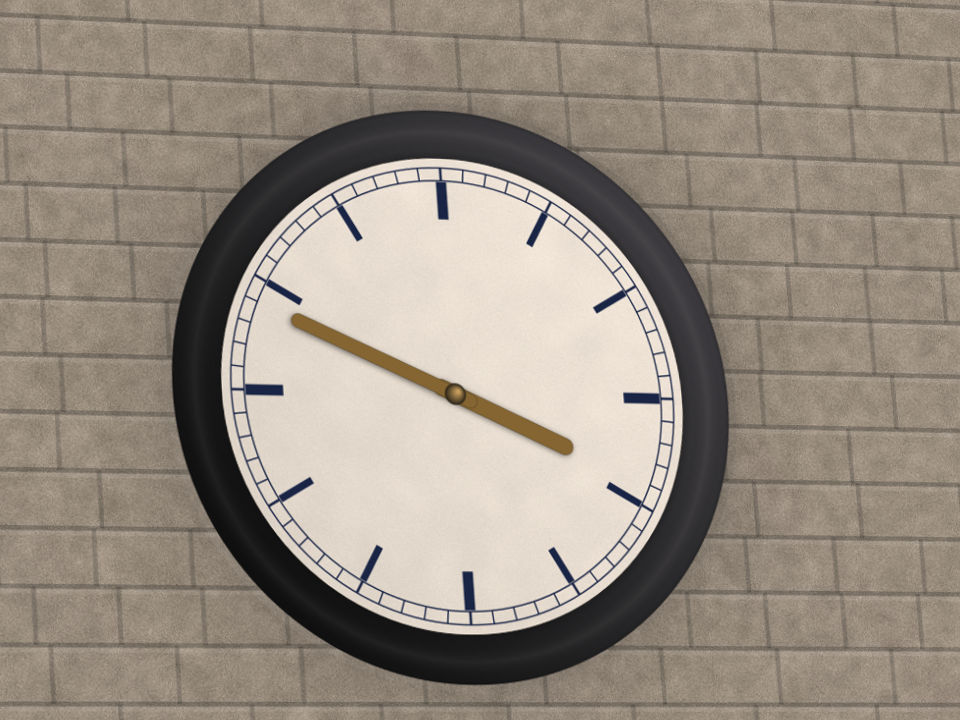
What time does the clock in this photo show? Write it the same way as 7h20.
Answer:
3h49
